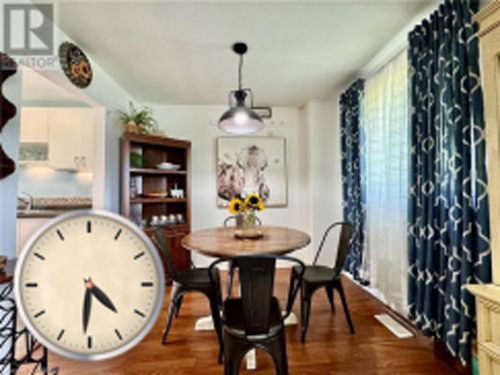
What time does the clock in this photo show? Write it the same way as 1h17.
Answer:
4h31
